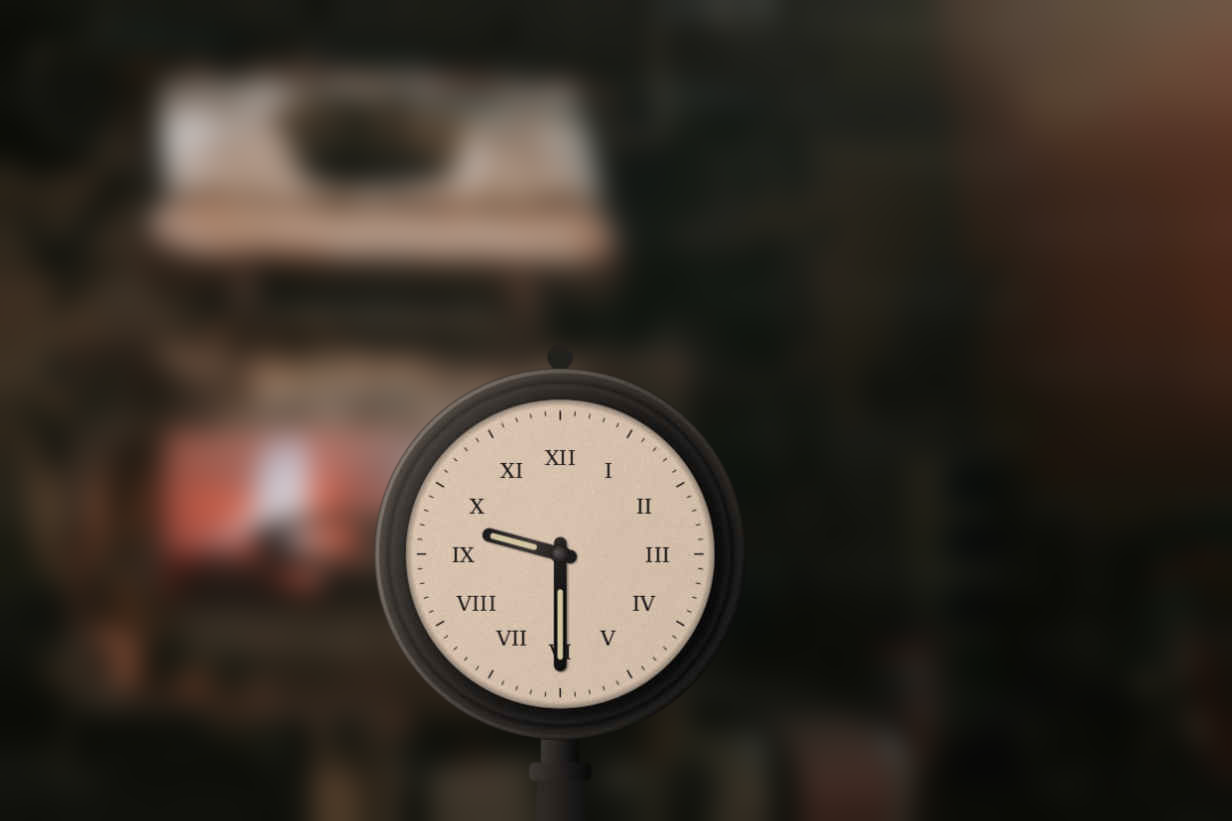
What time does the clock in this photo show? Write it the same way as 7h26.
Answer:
9h30
